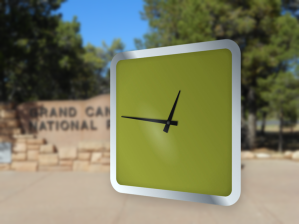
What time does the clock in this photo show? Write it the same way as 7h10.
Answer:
12h46
